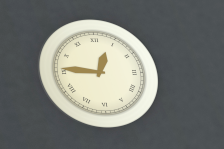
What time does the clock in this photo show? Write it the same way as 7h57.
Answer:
12h46
